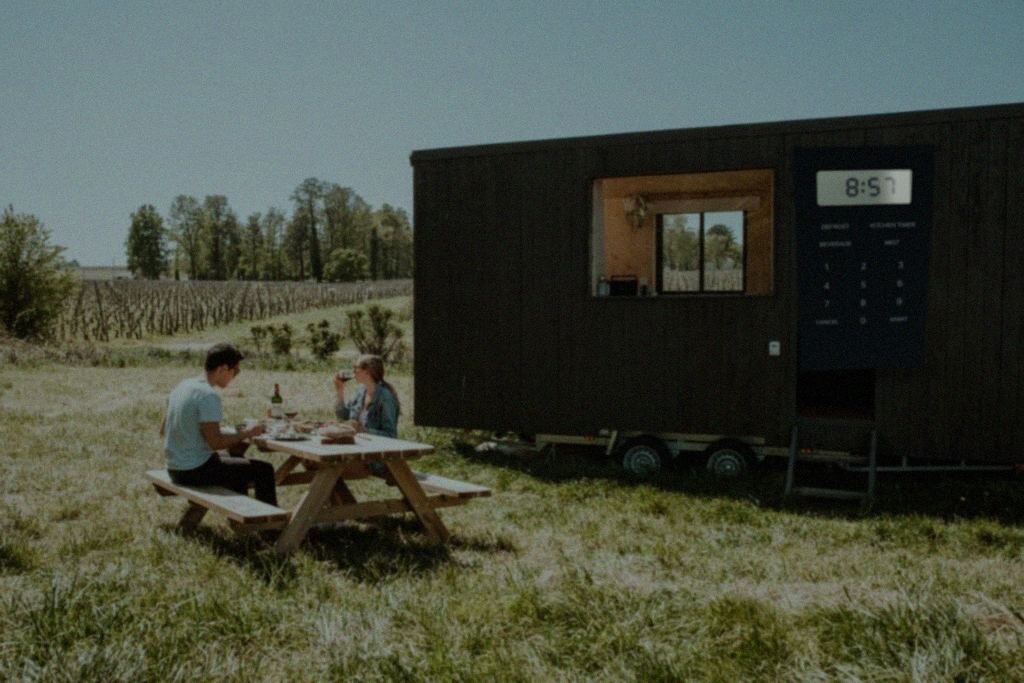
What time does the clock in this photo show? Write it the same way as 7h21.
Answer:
8h57
